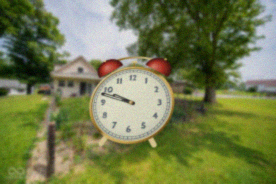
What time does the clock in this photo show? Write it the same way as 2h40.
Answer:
9h48
